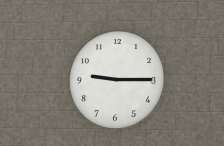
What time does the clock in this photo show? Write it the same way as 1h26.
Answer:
9h15
